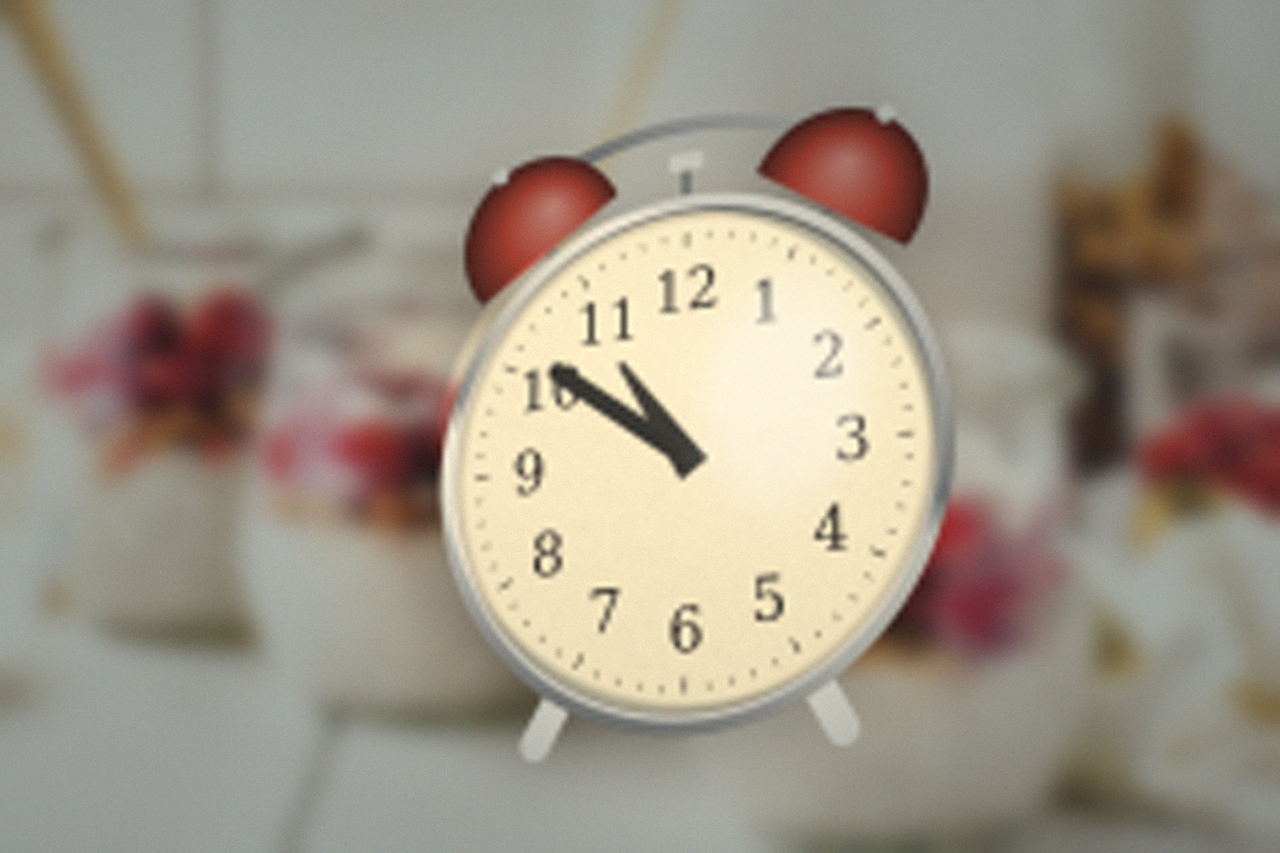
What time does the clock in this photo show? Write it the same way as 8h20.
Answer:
10h51
